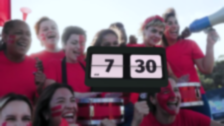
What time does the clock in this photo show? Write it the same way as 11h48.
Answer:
7h30
